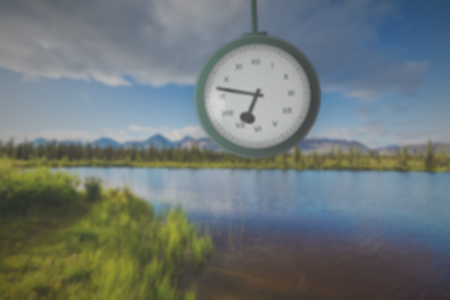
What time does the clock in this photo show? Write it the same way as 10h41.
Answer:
6h47
